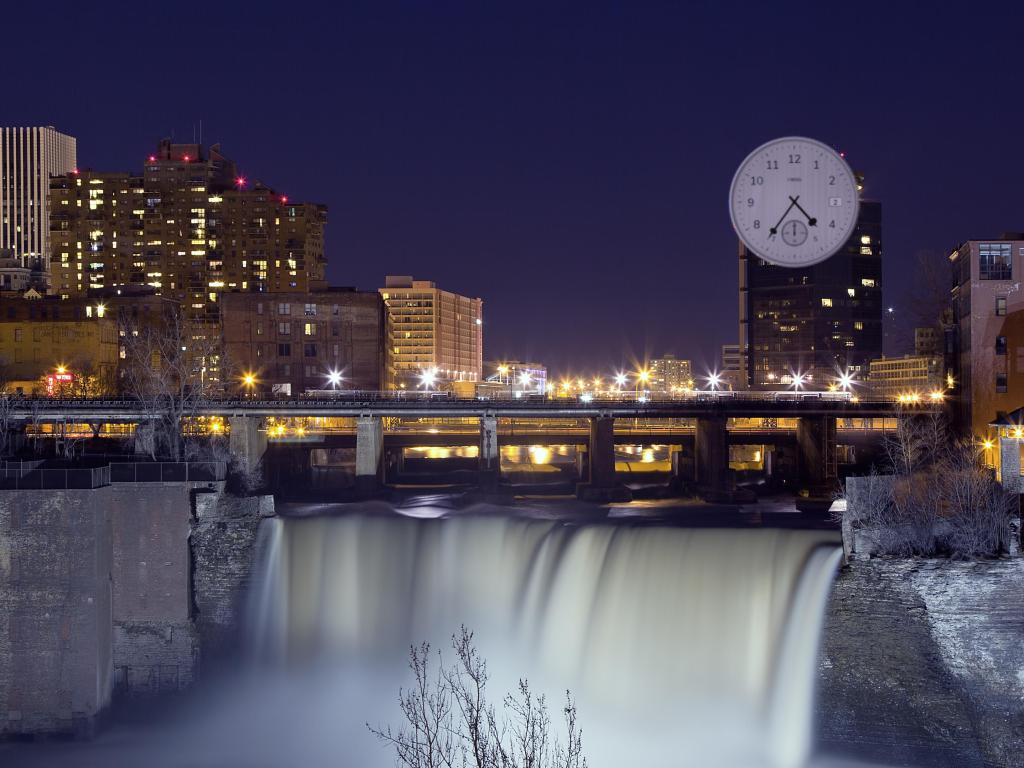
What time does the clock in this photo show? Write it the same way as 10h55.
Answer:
4h36
